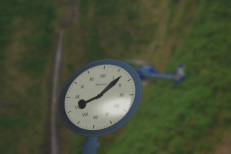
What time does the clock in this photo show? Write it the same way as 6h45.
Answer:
8h07
